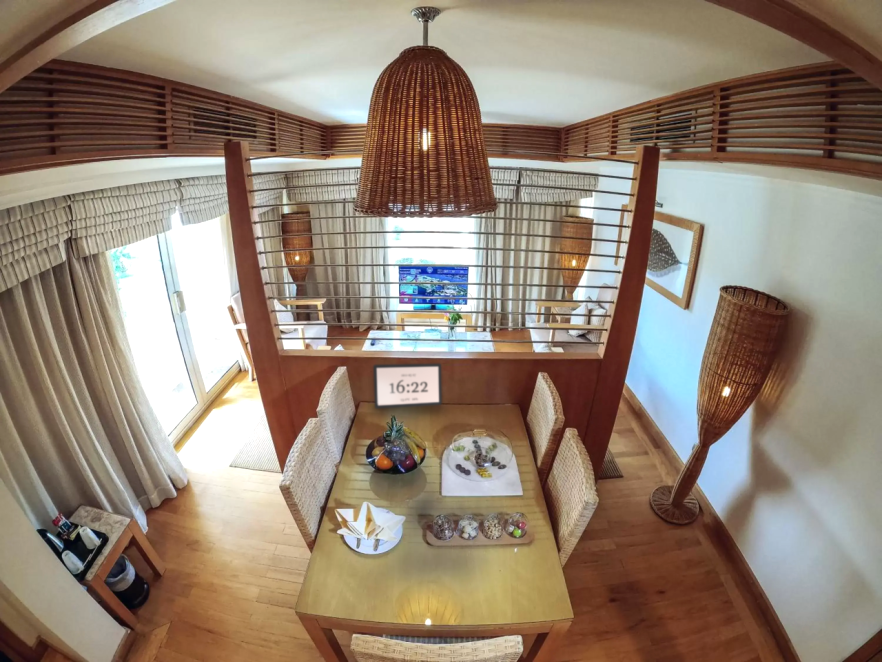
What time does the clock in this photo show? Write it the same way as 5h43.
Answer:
16h22
